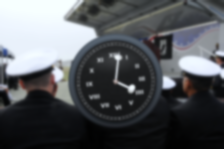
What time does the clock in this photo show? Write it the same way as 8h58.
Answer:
4h02
